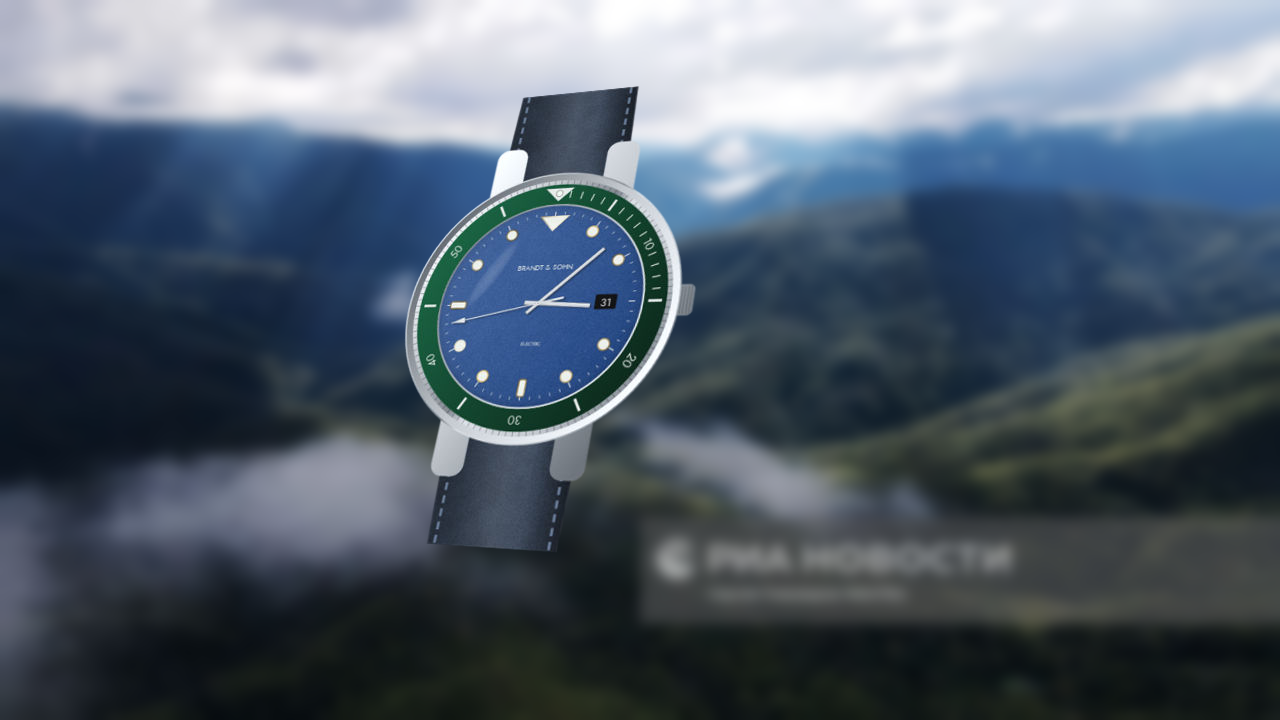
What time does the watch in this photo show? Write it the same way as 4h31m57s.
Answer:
3h07m43s
